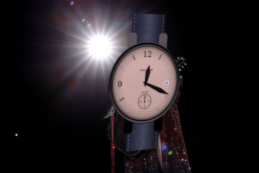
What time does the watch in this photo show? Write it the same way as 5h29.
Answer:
12h19
